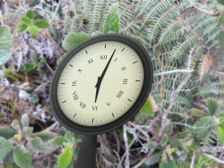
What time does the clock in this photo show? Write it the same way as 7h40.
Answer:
6h03
